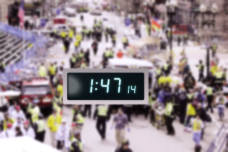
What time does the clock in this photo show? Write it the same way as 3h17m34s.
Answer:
1h47m14s
